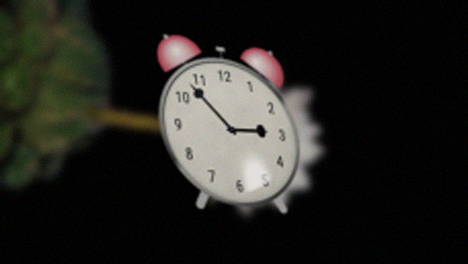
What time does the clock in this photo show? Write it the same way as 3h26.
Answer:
2h53
